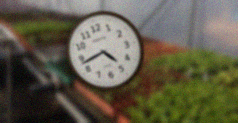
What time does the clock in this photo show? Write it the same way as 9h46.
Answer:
4h43
